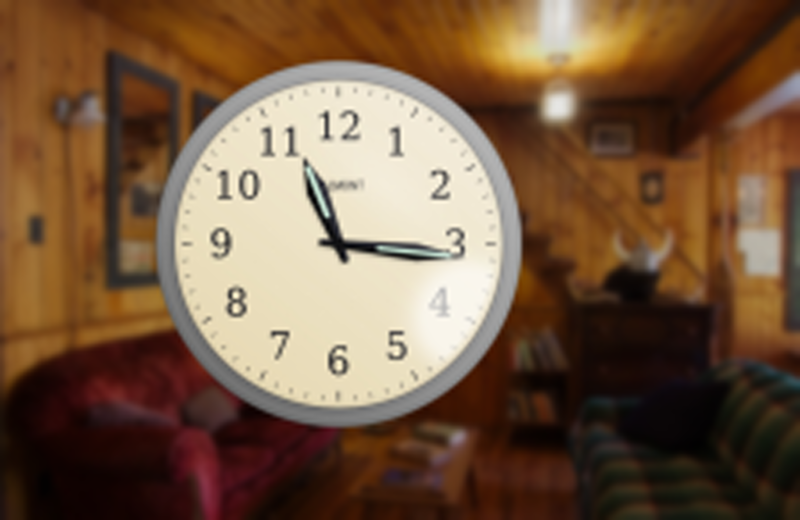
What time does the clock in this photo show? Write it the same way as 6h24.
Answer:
11h16
